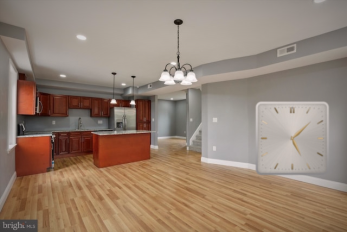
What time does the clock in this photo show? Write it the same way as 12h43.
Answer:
5h08
